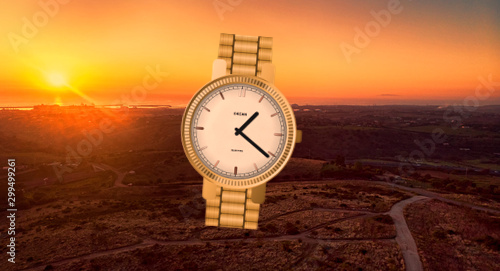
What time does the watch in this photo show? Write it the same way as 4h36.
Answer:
1h21
